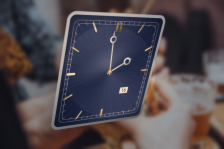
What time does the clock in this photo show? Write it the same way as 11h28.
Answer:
1h59
